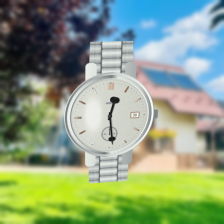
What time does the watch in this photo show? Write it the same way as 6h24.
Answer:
12h29
